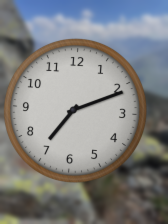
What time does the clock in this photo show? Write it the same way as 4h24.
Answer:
7h11
